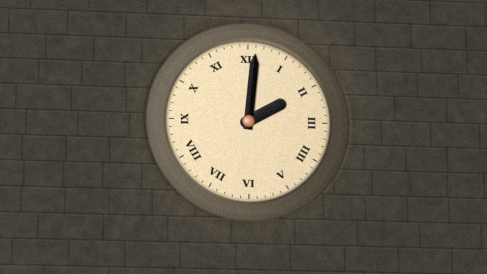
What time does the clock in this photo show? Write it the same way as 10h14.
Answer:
2h01
